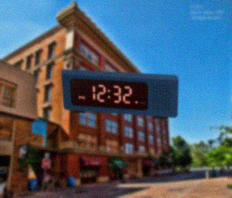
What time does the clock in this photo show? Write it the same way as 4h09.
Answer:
12h32
